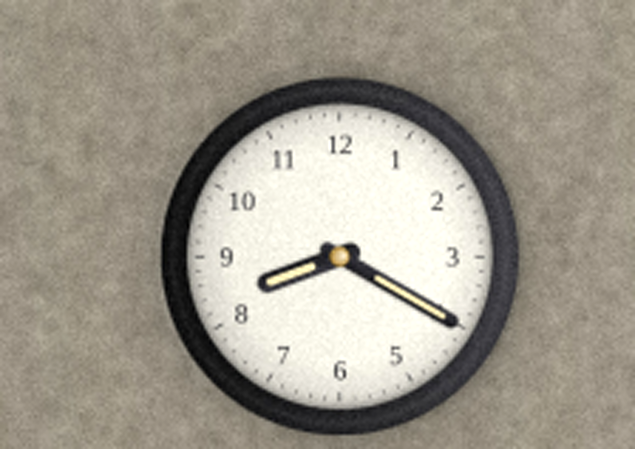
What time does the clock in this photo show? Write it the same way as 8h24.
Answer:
8h20
